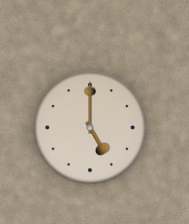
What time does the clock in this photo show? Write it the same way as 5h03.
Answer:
5h00
